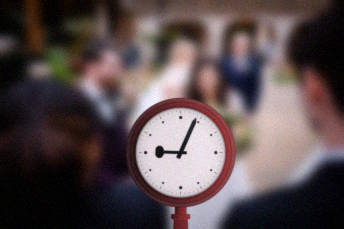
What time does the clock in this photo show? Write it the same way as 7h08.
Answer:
9h04
